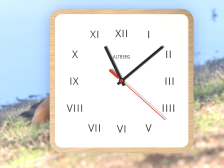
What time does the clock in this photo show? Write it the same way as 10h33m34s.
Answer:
11h08m22s
